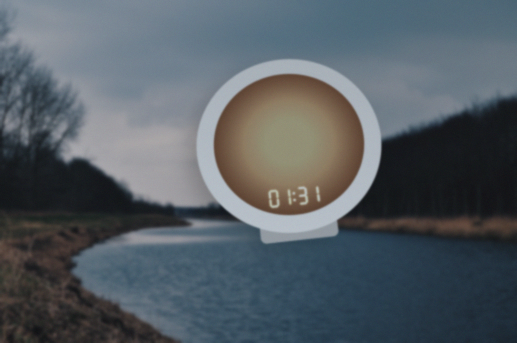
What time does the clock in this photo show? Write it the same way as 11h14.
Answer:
1h31
